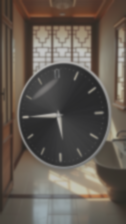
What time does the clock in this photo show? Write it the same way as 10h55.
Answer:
5h45
